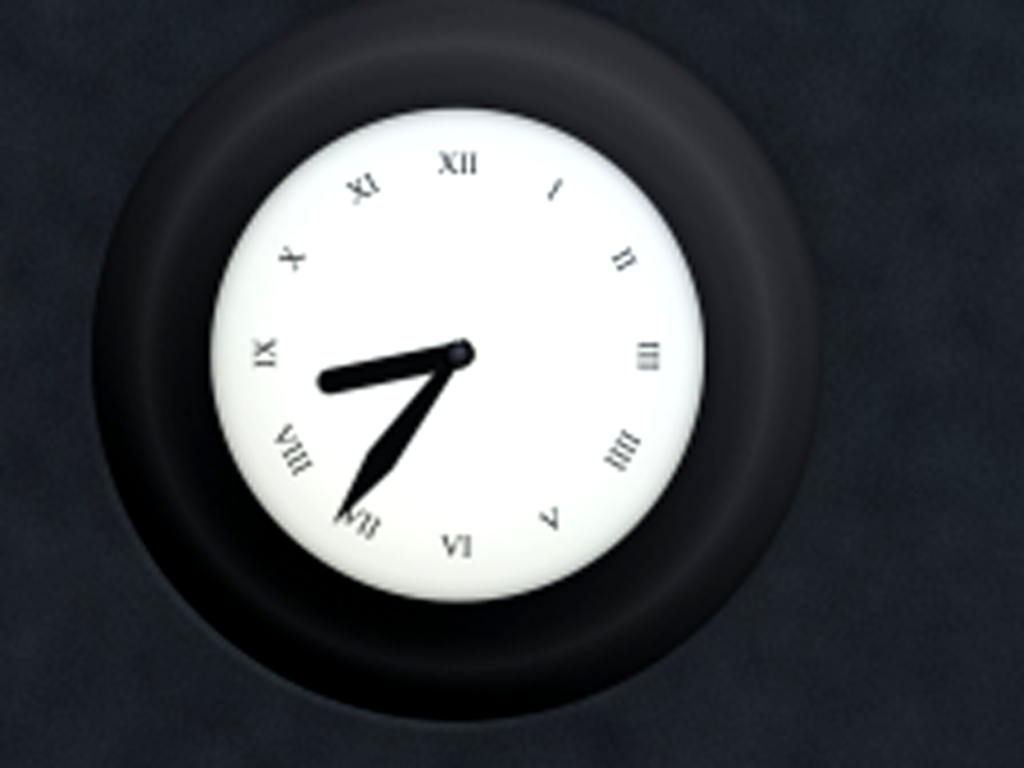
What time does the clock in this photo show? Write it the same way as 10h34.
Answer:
8h36
